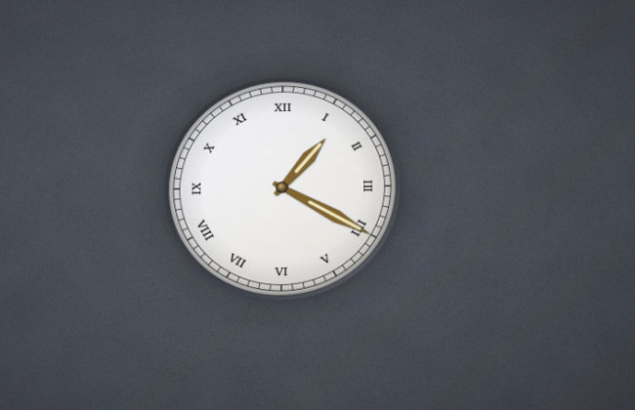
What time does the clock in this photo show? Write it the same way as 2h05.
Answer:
1h20
